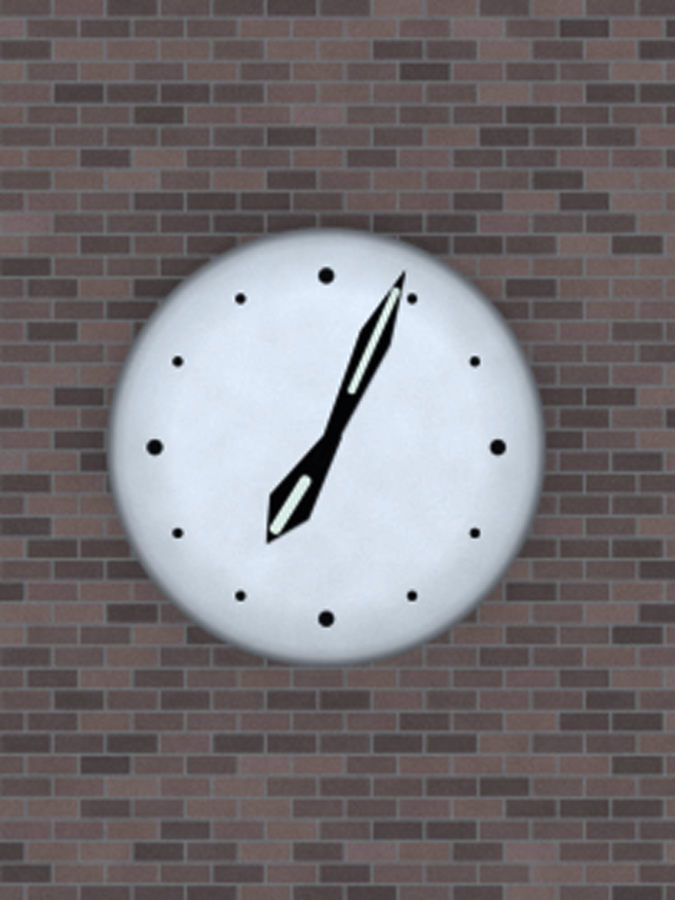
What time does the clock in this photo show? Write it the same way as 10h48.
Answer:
7h04
